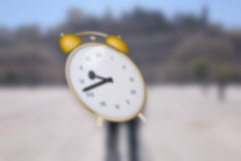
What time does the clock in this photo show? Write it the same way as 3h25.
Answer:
9h42
